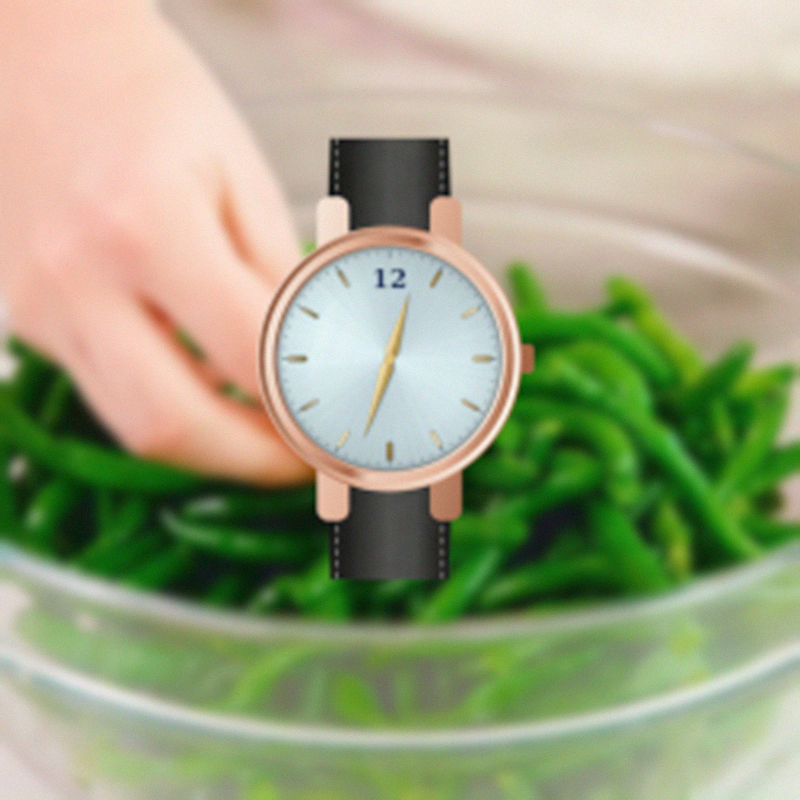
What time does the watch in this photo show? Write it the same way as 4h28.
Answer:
12h33
